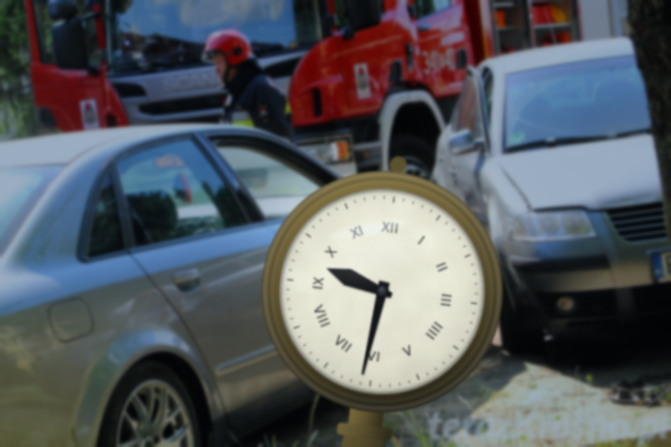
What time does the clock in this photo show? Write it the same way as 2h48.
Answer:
9h31
